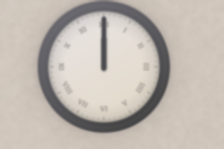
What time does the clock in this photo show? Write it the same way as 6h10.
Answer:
12h00
